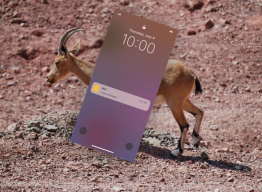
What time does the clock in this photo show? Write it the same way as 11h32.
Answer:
10h00
